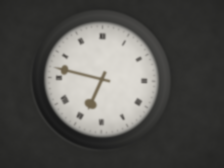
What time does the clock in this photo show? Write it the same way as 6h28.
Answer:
6h47
